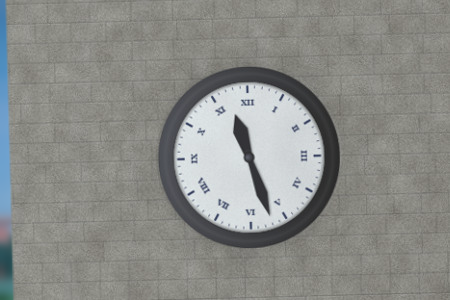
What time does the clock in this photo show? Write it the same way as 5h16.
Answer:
11h27
